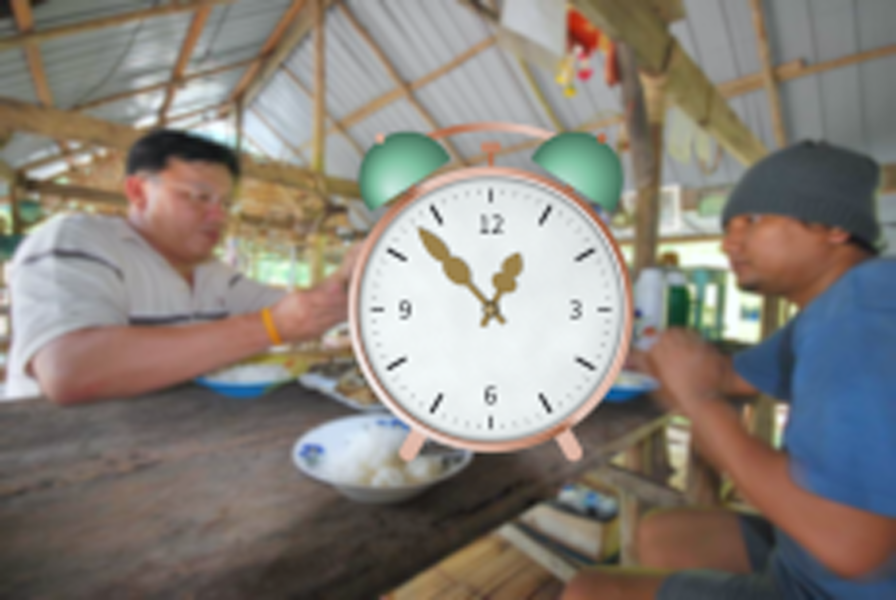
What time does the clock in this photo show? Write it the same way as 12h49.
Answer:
12h53
